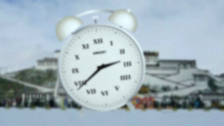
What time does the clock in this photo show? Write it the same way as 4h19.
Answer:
2h39
